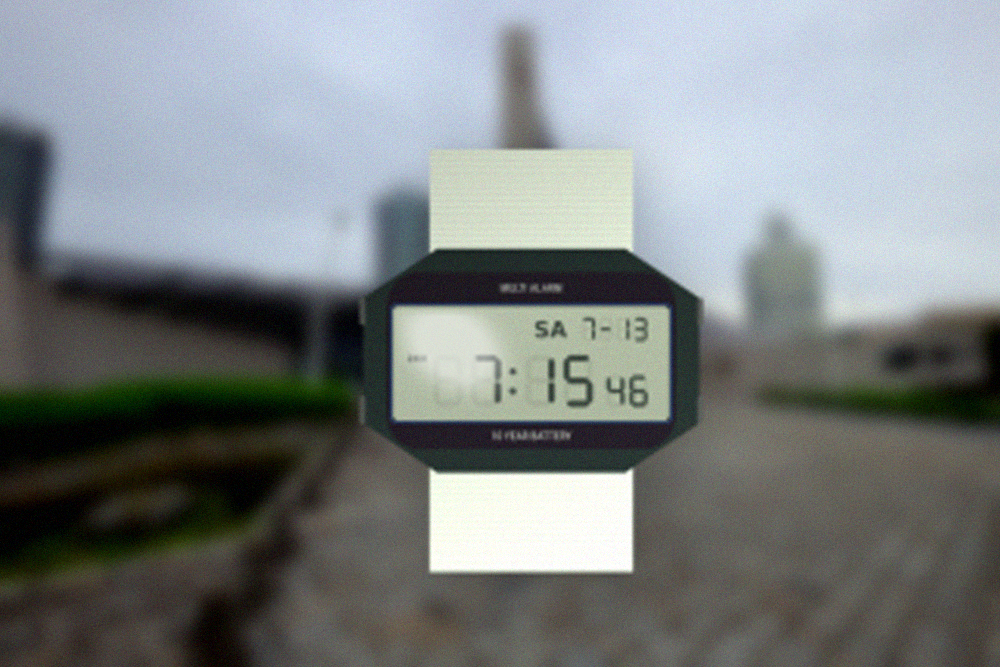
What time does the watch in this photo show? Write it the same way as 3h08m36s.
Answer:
7h15m46s
